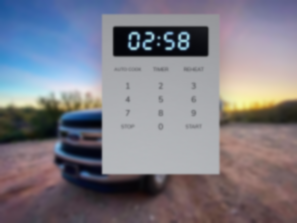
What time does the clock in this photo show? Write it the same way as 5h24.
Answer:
2h58
